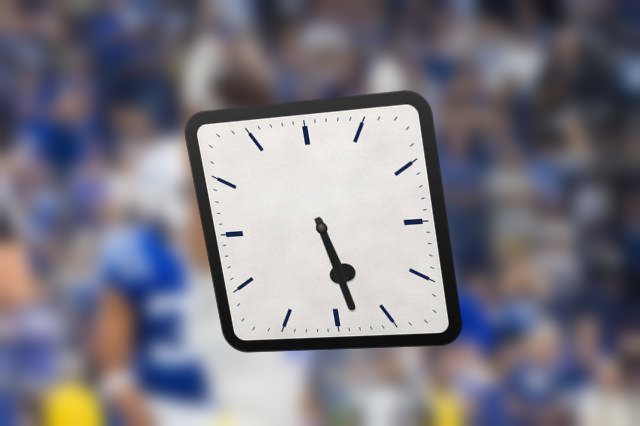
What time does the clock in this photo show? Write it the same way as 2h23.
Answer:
5h28
